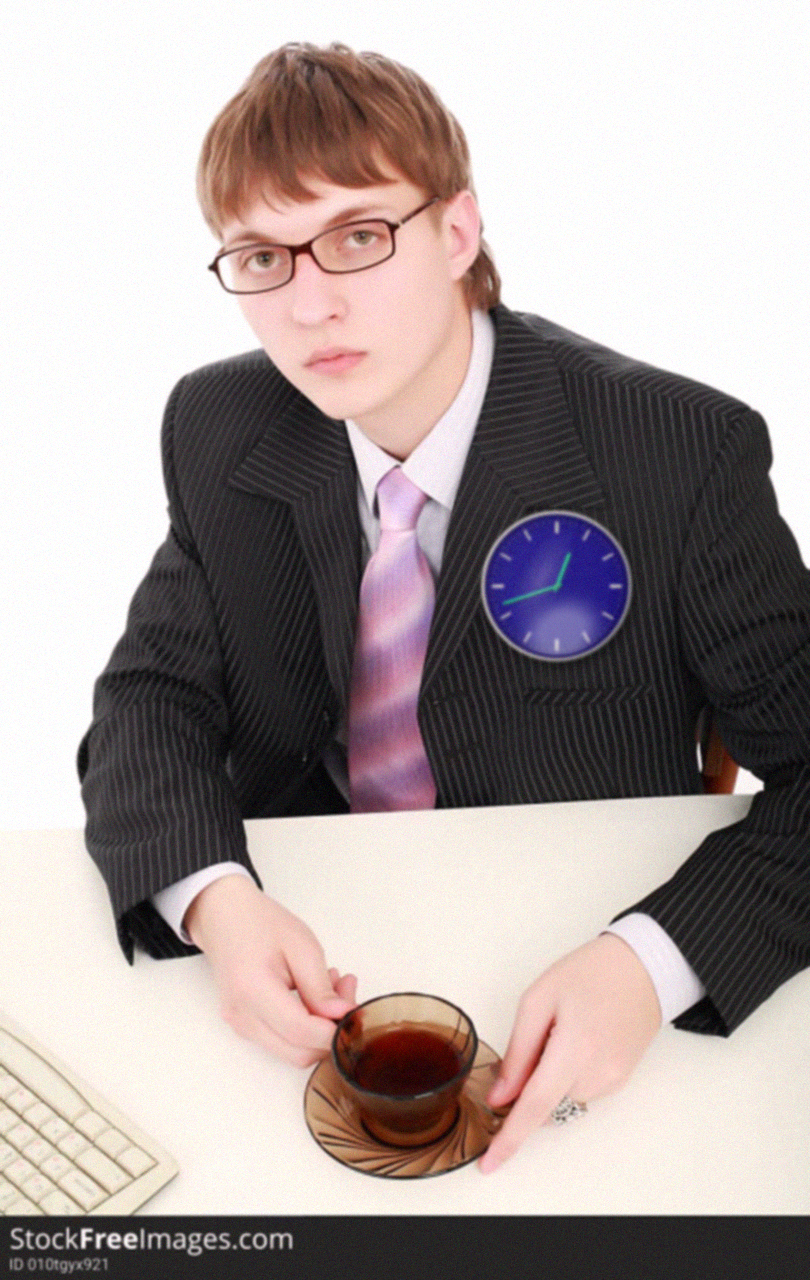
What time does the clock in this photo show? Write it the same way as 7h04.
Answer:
12h42
